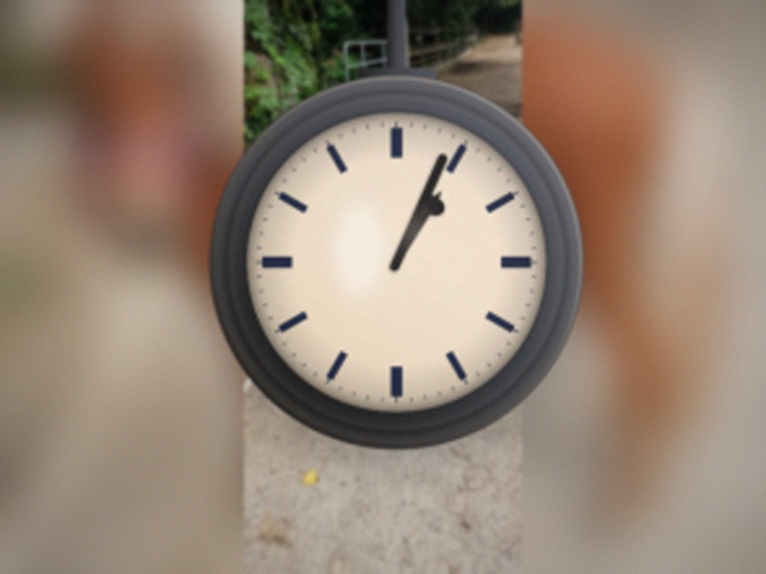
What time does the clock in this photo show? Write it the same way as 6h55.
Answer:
1h04
